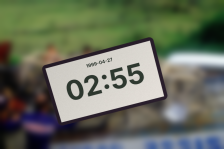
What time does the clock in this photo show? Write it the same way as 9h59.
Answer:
2h55
